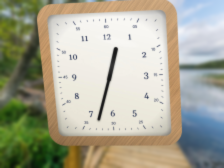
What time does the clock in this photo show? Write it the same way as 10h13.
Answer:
12h33
